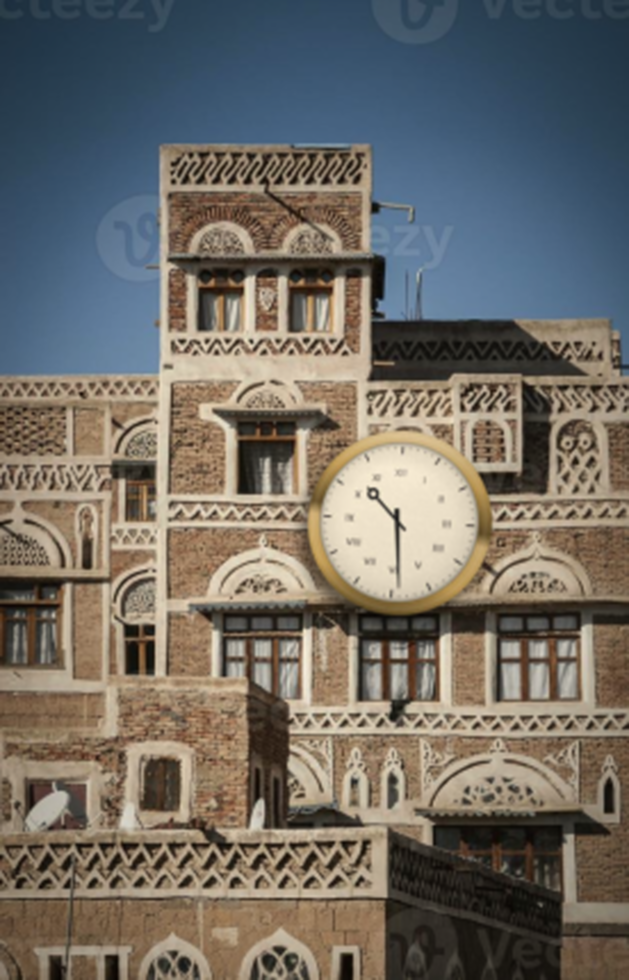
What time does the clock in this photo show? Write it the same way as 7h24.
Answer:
10h29
